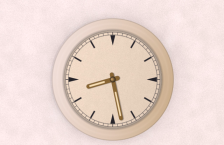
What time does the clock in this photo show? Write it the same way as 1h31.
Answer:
8h28
